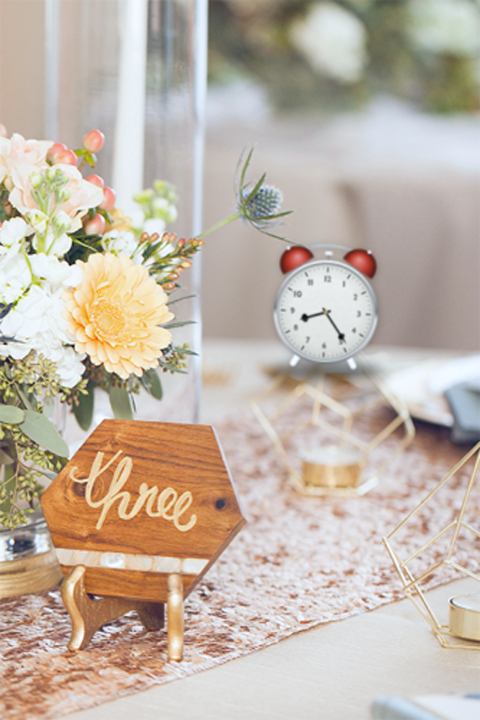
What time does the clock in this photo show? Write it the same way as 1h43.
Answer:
8h24
